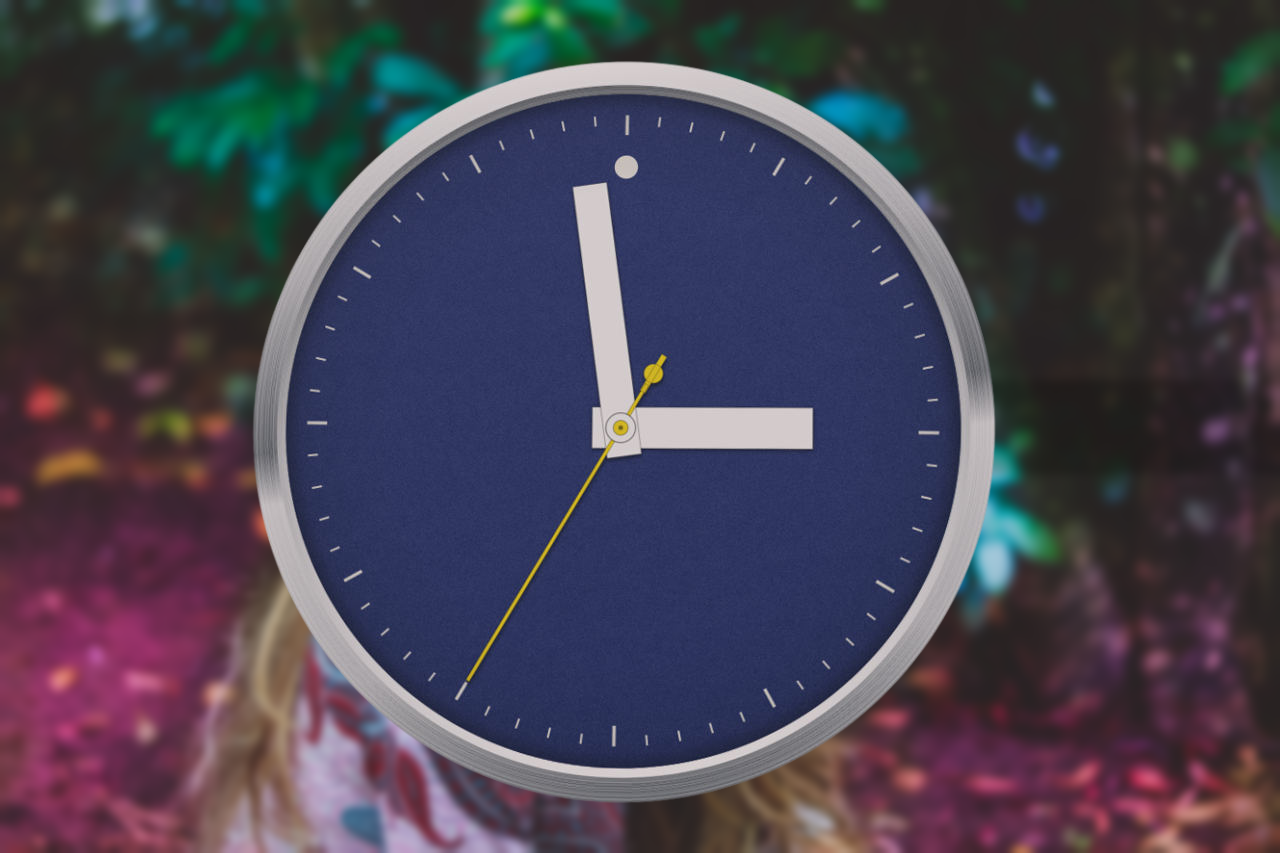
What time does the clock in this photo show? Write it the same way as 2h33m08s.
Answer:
2h58m35s
